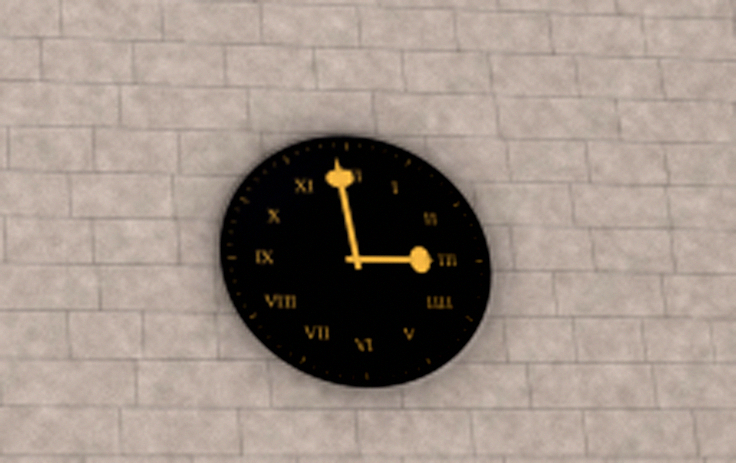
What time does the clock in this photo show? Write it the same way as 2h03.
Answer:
2h59
